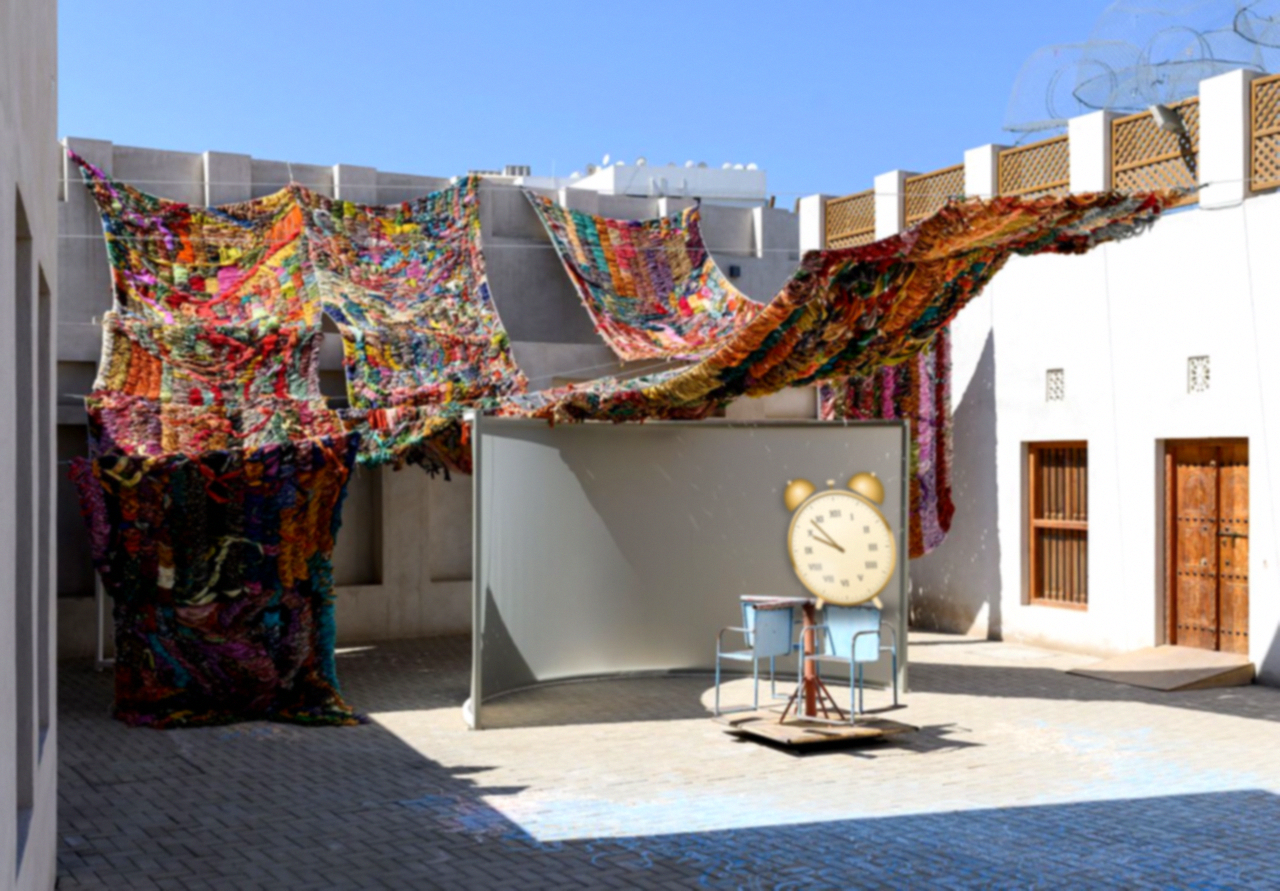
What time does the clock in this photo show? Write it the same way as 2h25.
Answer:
9h53
